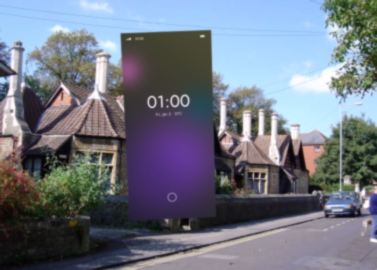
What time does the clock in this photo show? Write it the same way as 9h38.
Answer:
1h00
